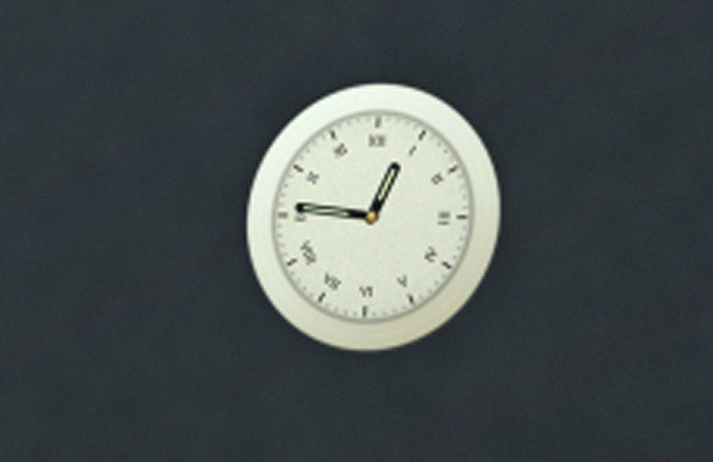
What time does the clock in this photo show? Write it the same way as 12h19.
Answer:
12h46
